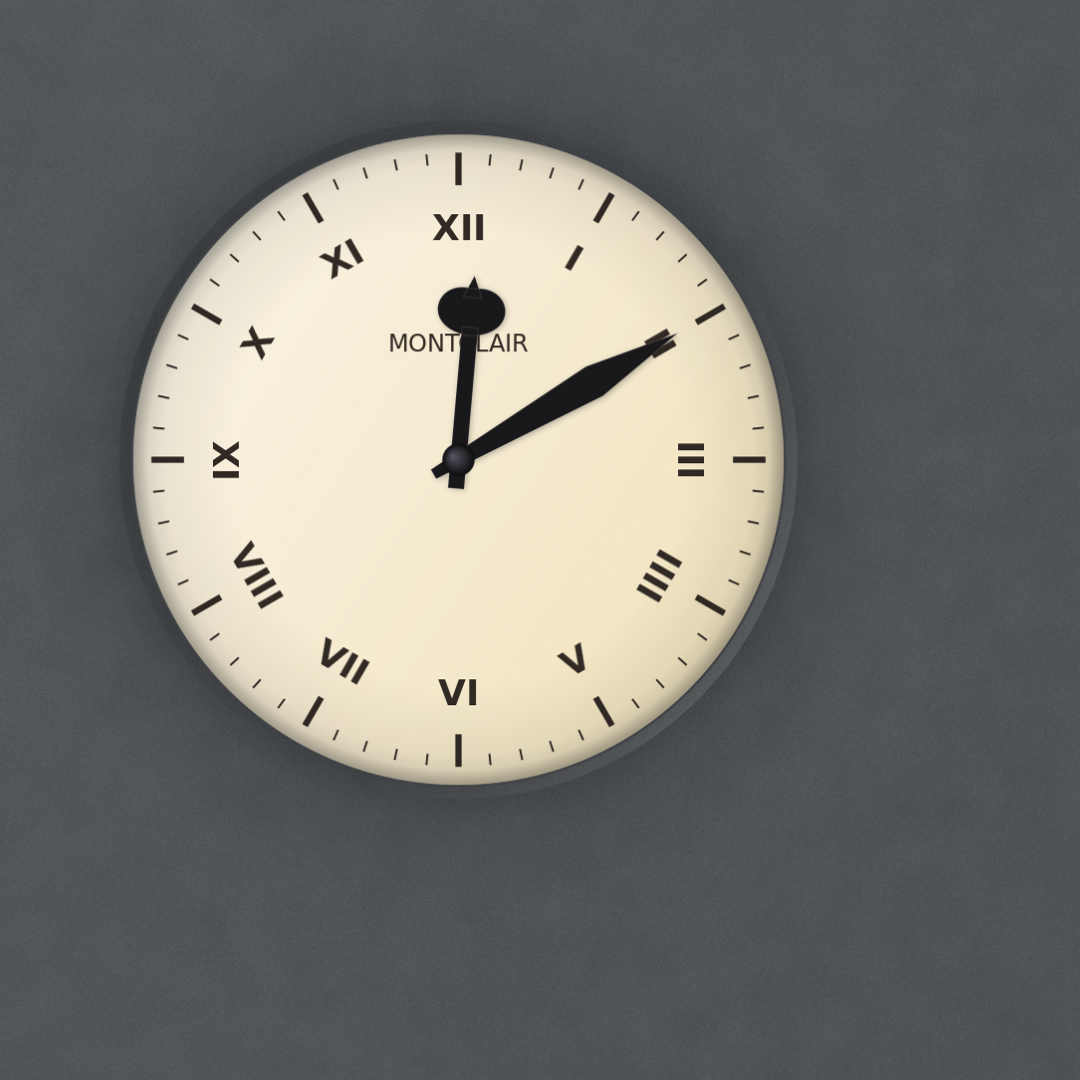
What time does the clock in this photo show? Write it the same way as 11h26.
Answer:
12h10
